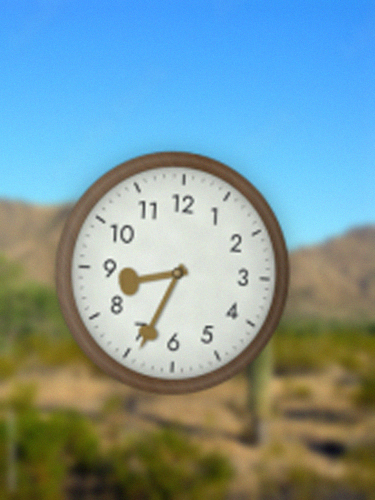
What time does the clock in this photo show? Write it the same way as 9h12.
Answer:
8h34
